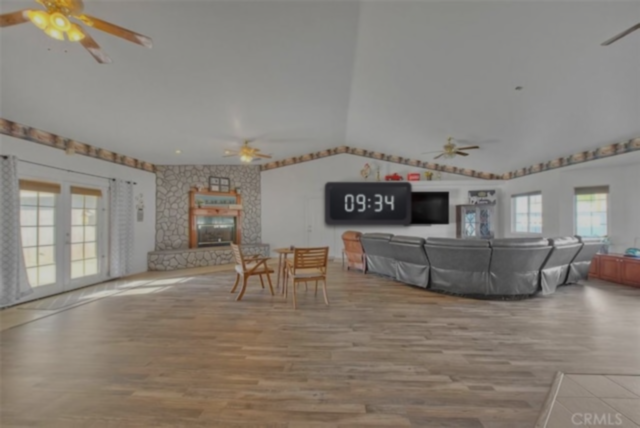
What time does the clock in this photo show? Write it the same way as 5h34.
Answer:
9h34
